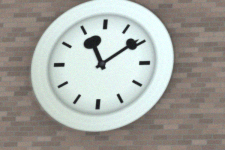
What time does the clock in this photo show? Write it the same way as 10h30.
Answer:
11h09
